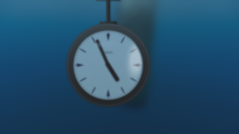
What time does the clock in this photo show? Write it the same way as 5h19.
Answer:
4h56
